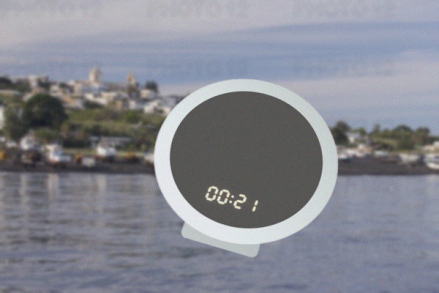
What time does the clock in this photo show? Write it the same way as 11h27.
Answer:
0h21
